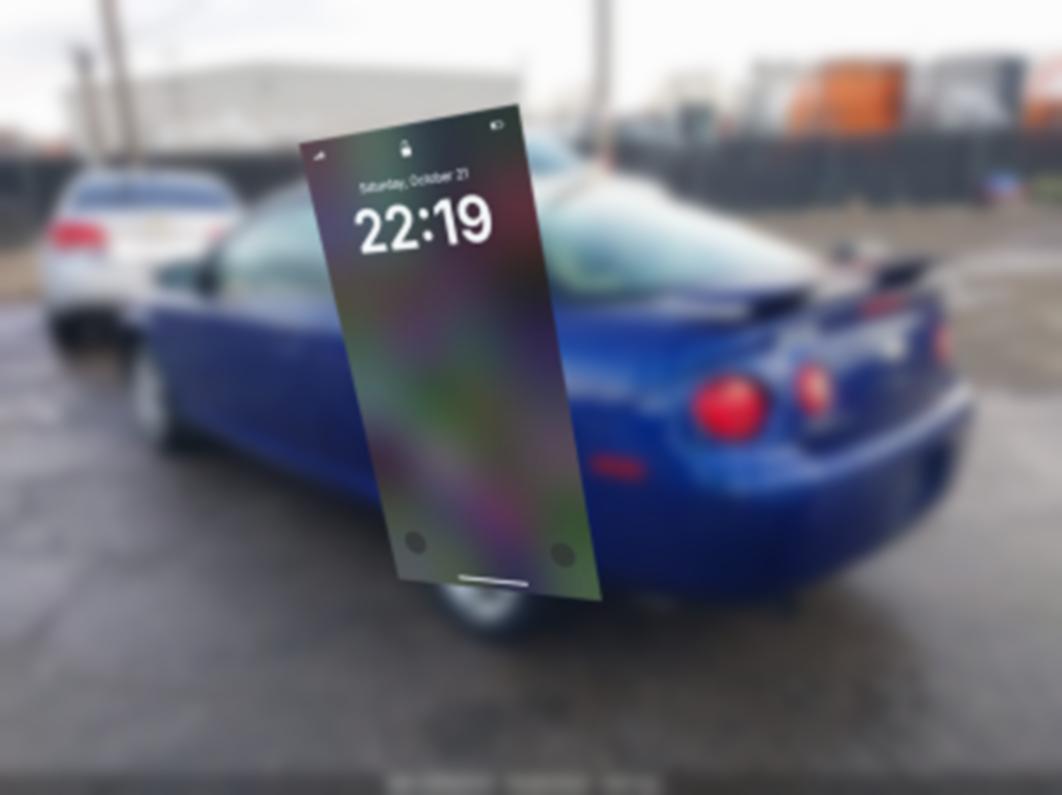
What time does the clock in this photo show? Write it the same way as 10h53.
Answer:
22h19
